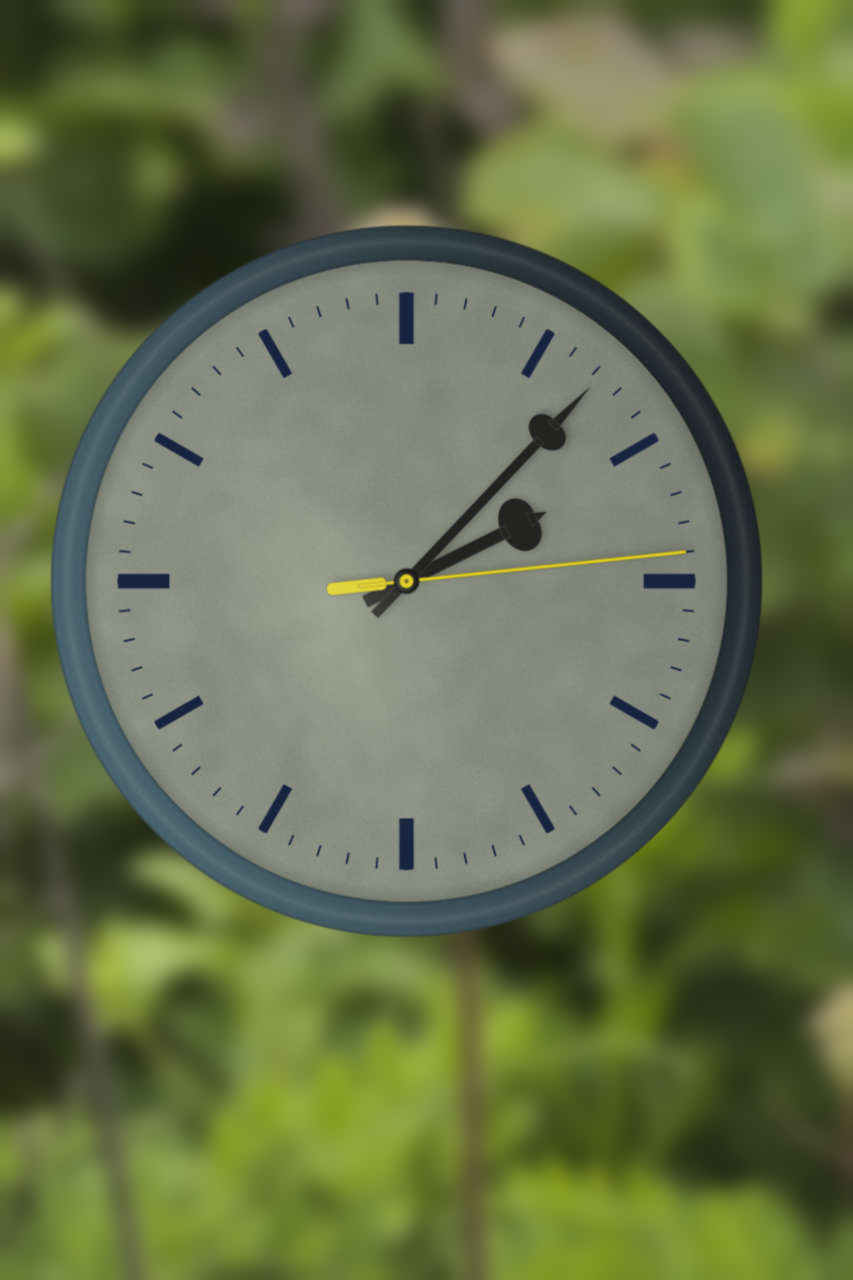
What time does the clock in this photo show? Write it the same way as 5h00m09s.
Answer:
2h07m14s
